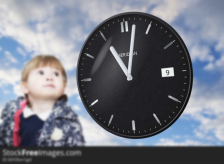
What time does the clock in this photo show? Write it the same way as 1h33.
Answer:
11h02
